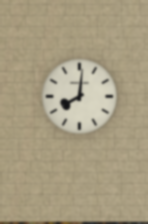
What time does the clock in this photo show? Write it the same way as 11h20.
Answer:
8h01
